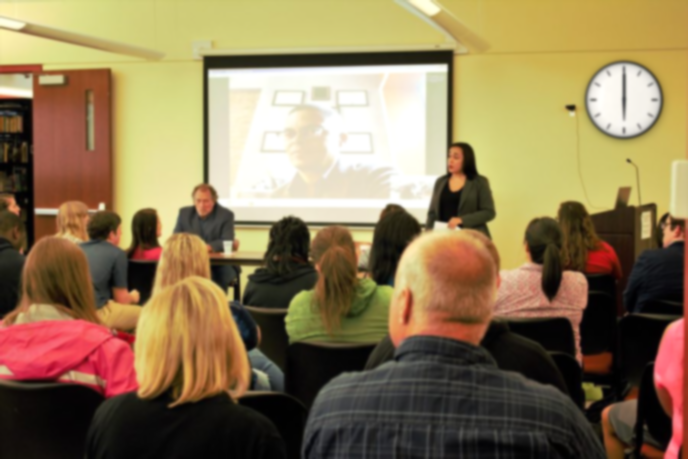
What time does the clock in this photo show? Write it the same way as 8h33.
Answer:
6h00
